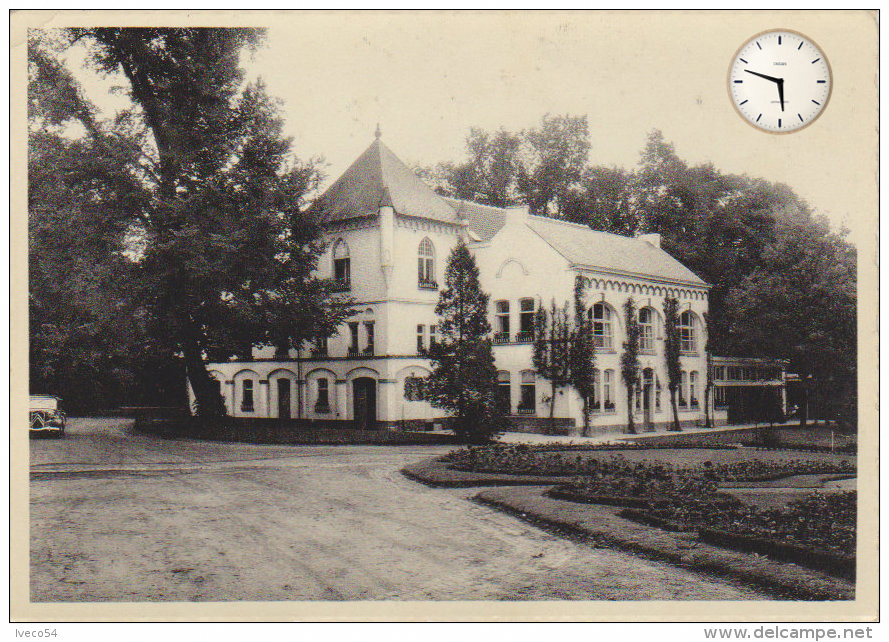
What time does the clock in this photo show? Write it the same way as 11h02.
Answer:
5h48
